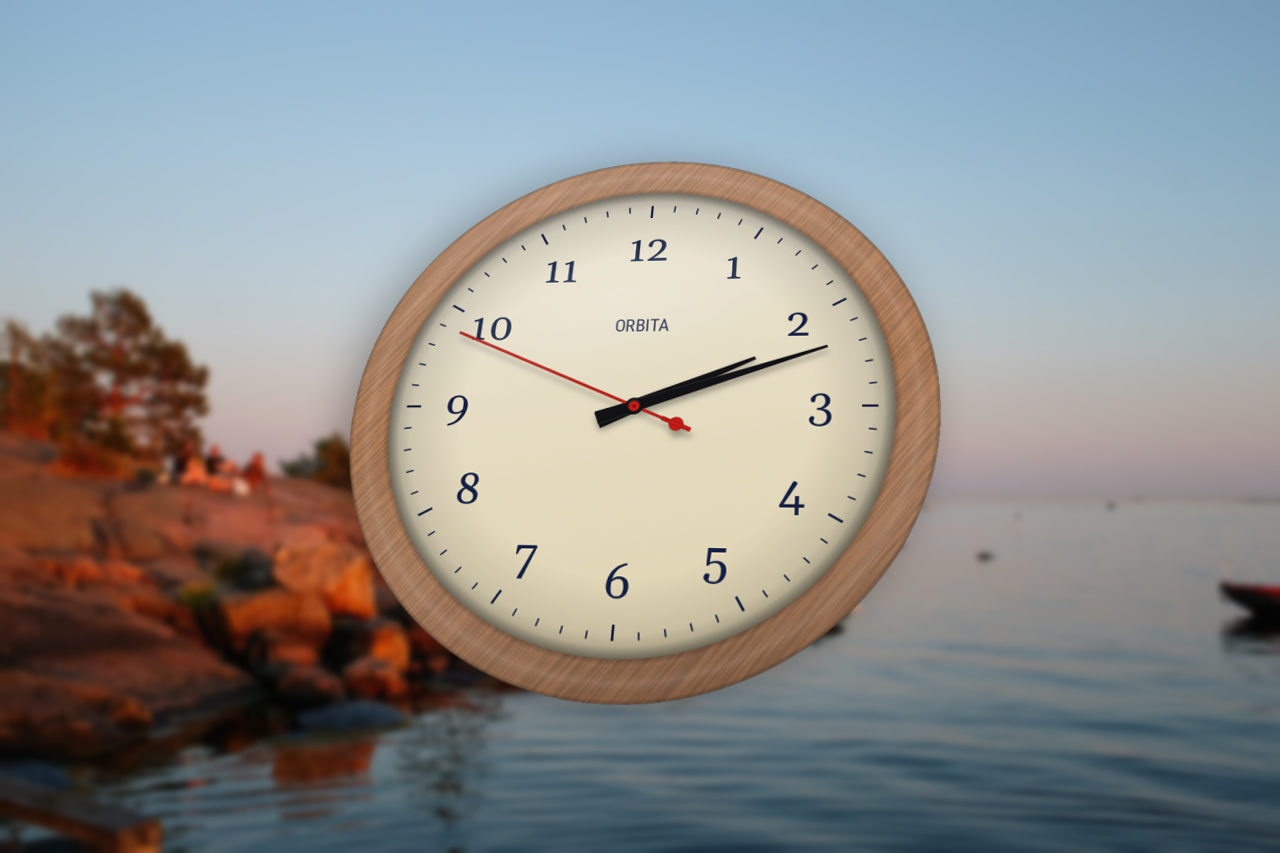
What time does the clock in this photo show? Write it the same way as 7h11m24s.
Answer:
2h11m49s
